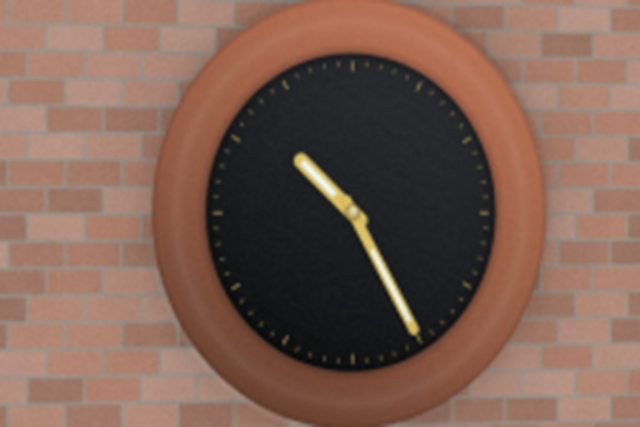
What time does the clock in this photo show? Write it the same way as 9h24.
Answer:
10h25
